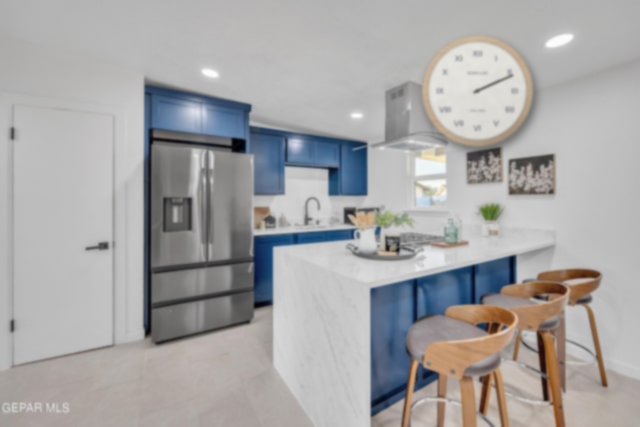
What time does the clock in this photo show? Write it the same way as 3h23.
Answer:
2h11
